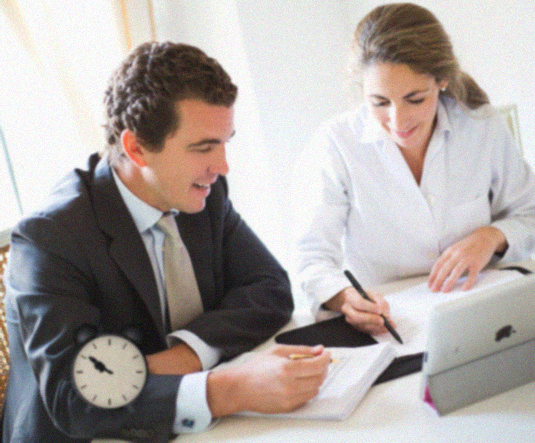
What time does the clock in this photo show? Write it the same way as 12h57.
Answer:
9h51
